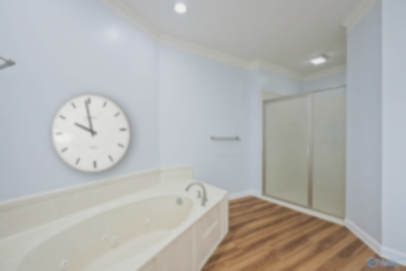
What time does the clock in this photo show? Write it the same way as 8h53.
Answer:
9h59
